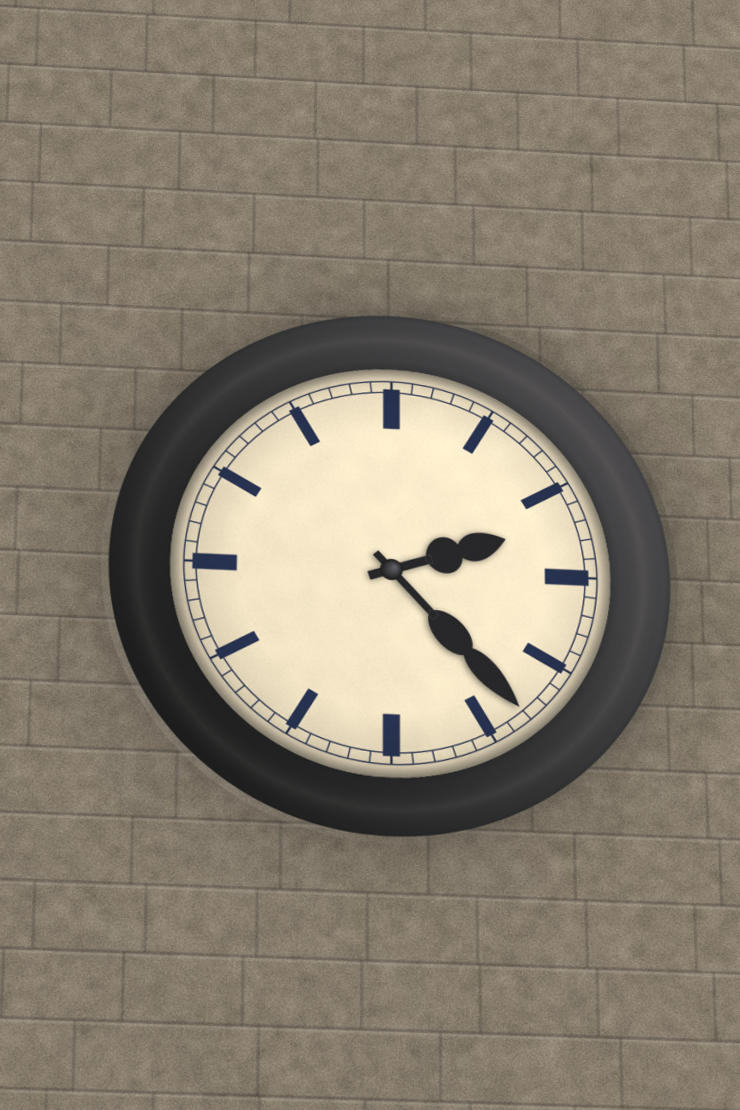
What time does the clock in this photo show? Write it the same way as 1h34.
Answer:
2h23
